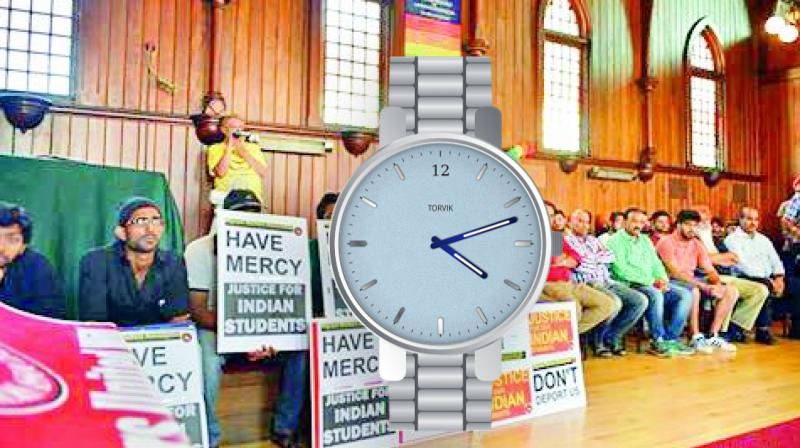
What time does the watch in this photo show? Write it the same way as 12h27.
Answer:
4h12
